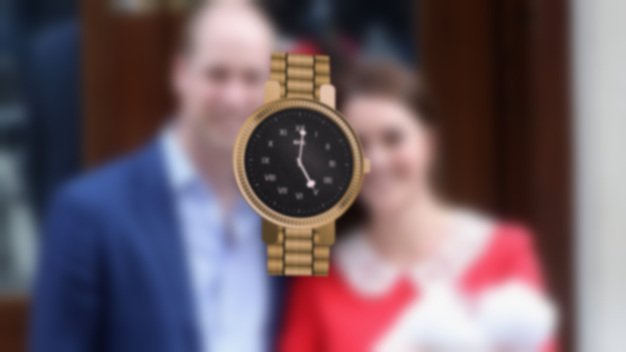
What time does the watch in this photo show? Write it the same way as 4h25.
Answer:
5h01
